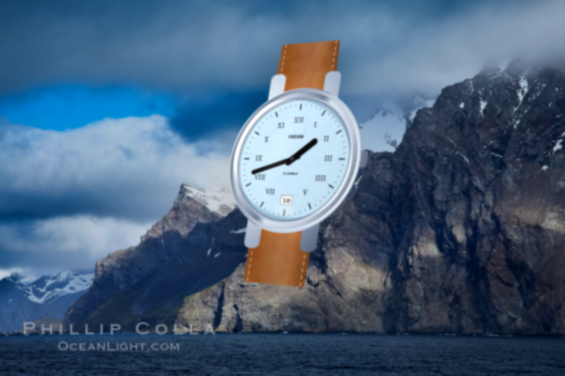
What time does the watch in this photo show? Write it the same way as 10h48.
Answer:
1h42
